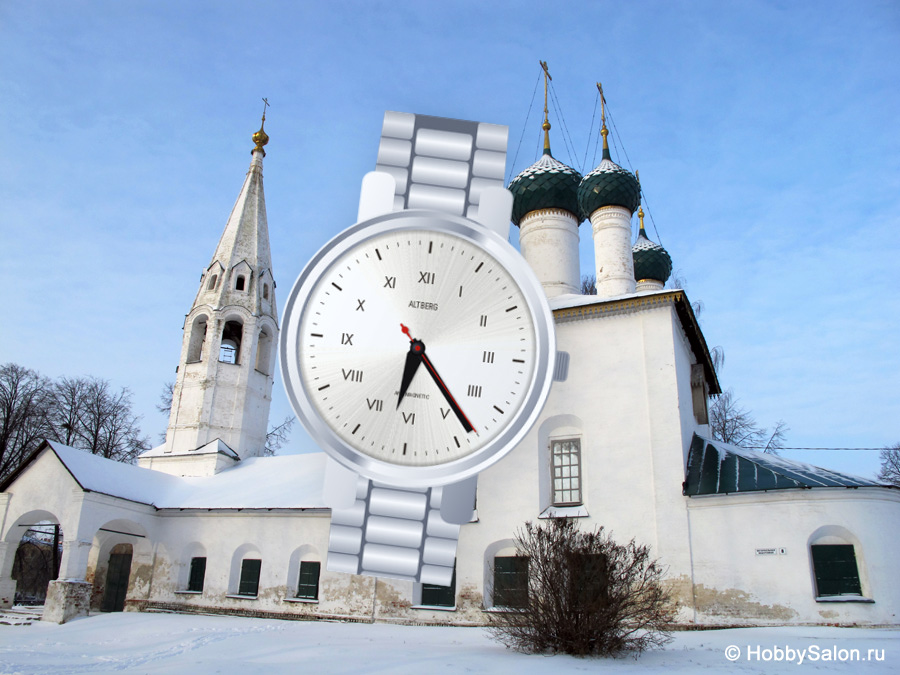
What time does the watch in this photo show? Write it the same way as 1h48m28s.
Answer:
6h23m23s
